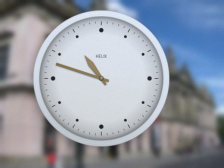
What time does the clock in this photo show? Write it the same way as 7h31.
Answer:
10h48
